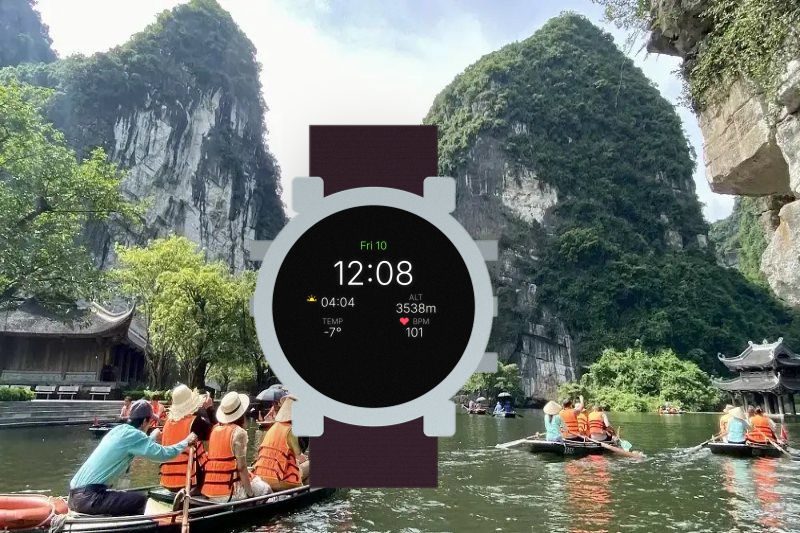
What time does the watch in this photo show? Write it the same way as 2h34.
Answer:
12h08
